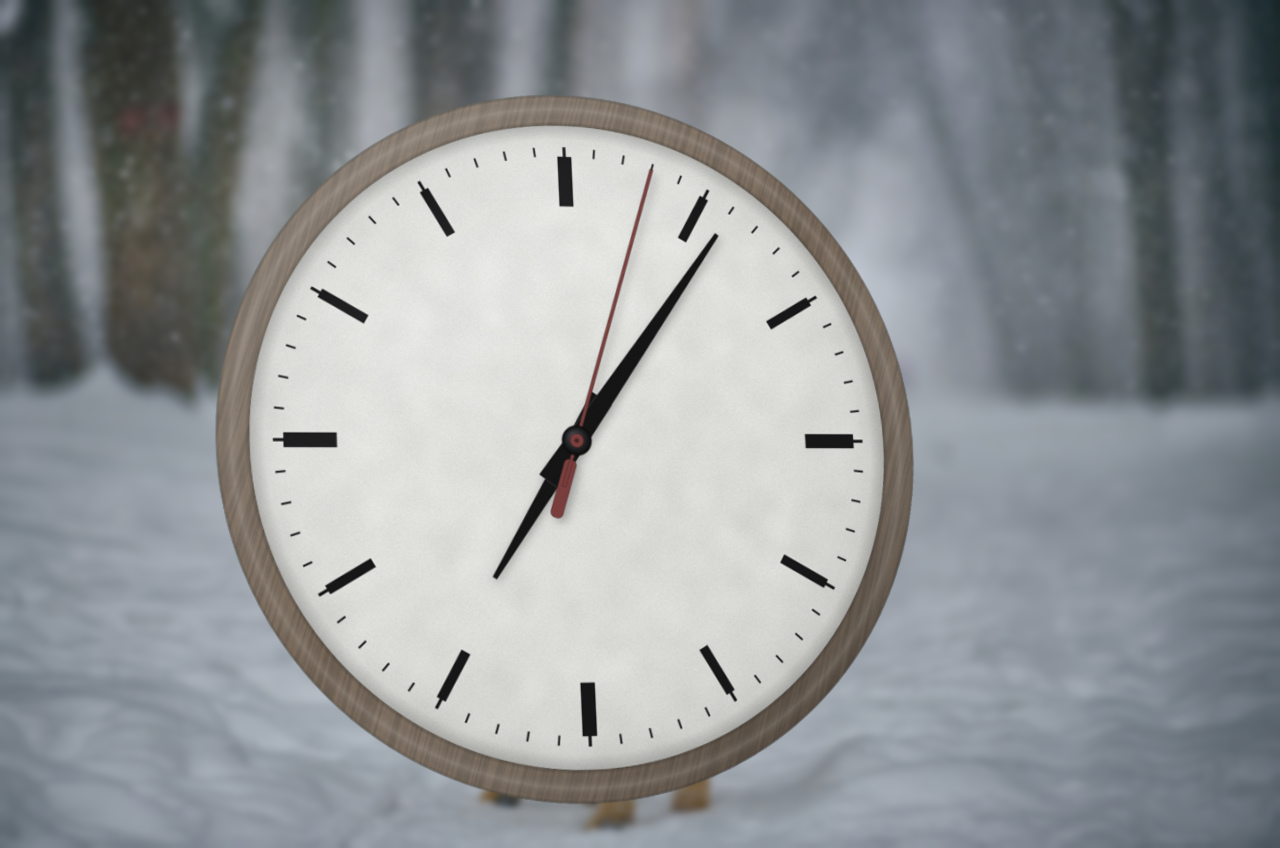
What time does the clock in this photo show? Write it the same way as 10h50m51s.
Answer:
7h06m03s
